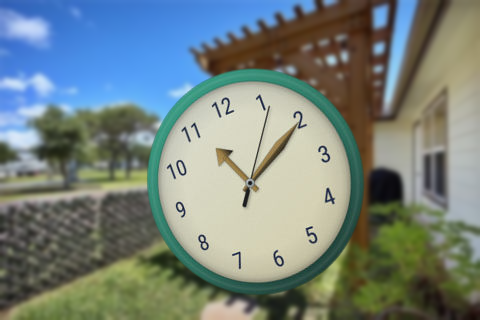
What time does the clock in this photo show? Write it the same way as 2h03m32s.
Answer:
11h10m06s
